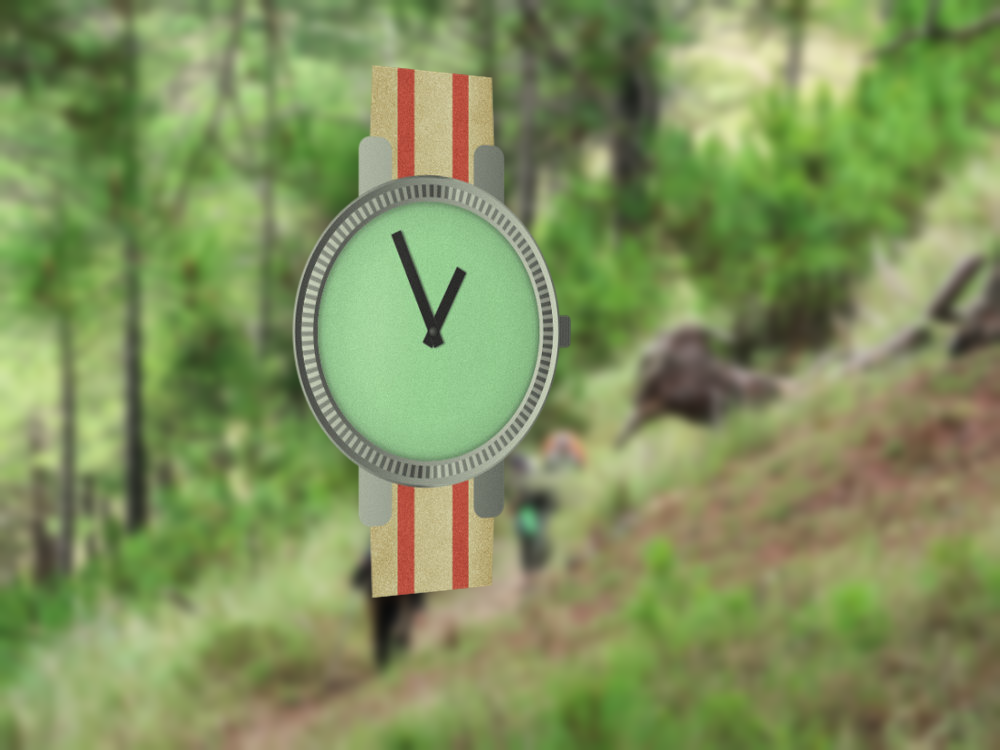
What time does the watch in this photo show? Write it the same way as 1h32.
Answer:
12h56
